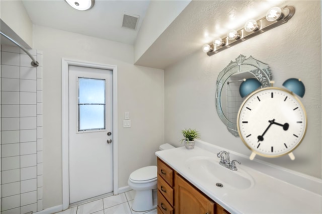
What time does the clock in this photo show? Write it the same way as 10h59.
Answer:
3h36
